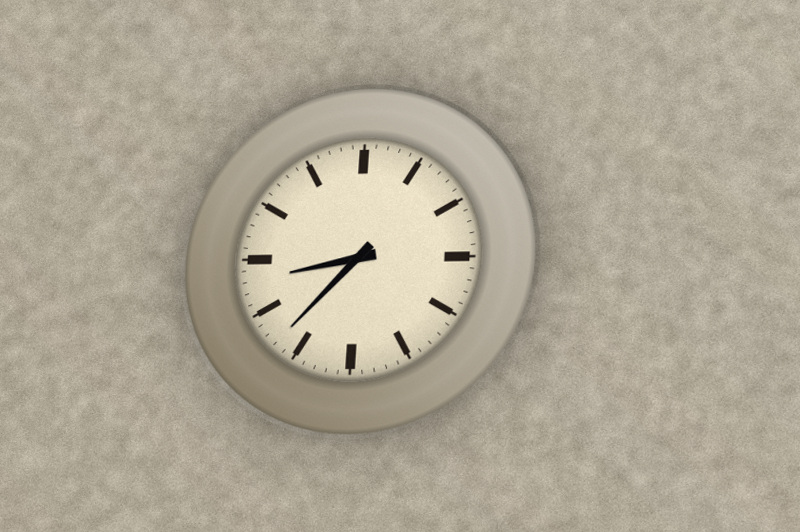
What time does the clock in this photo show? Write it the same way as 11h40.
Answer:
8h37
